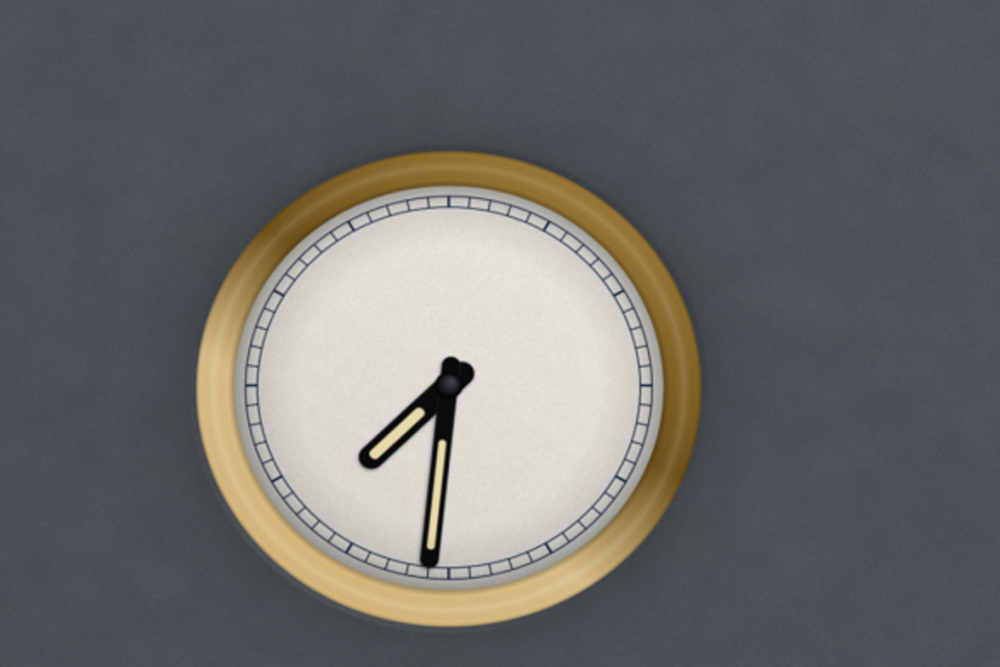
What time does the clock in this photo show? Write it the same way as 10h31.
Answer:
7h31
